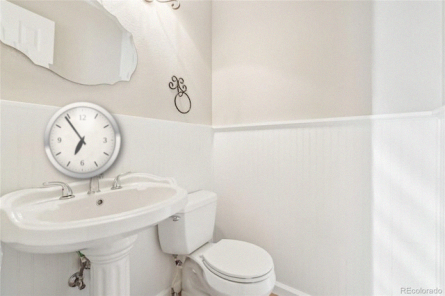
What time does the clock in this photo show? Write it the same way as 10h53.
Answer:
6h54
